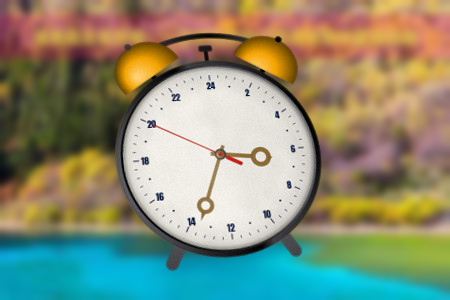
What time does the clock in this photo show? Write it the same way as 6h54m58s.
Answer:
6h33m50s
